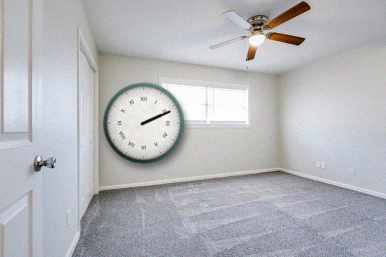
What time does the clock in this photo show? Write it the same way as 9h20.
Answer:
2h11
